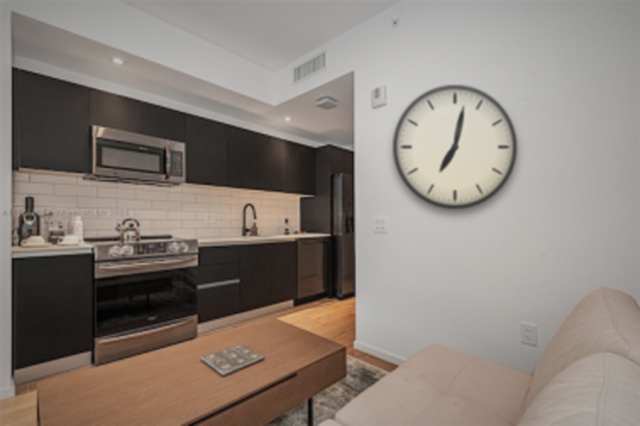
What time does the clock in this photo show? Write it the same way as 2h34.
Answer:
7h02
